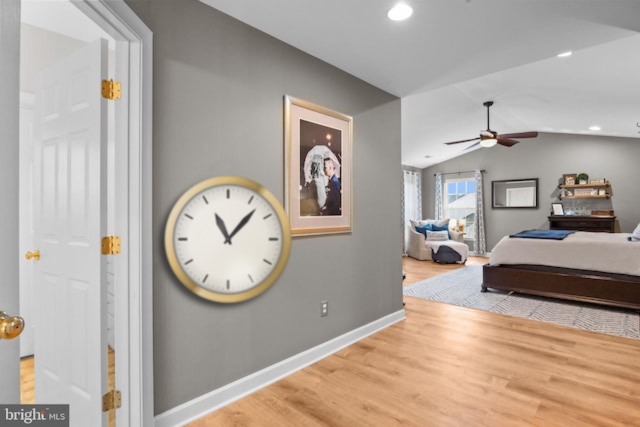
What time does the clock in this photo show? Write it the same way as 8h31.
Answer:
11h07
